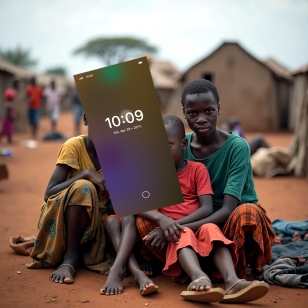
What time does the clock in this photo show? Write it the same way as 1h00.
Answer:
10h09
